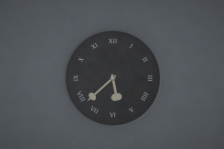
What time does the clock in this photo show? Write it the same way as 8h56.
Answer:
5h38
